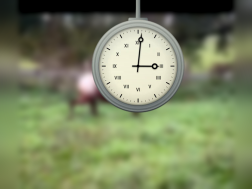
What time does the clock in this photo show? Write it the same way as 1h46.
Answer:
3h01
